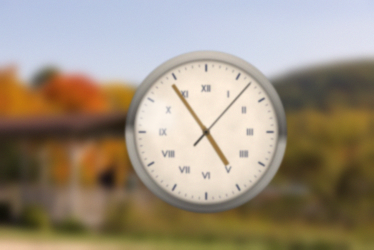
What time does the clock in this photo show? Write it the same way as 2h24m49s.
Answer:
4h54m07s
